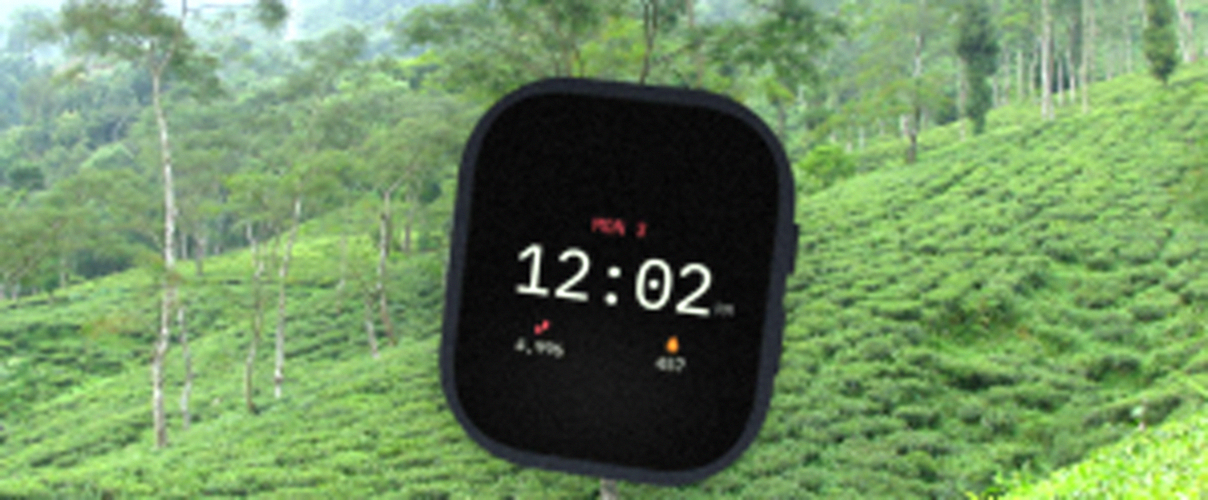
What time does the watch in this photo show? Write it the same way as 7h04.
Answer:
12h02
